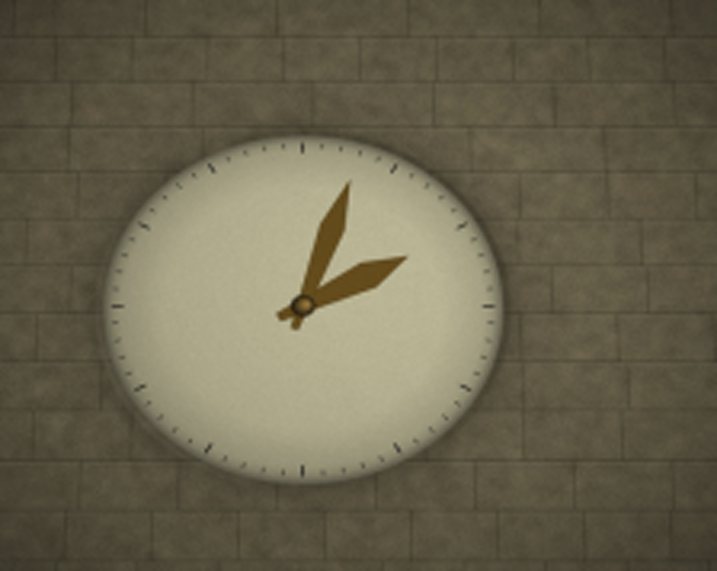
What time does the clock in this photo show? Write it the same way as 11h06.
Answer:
2h03
